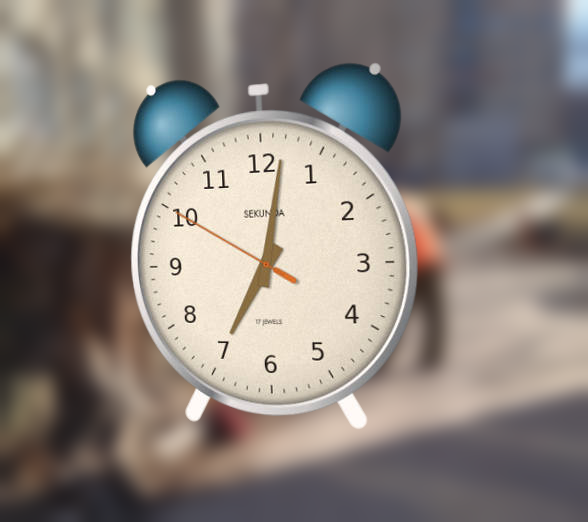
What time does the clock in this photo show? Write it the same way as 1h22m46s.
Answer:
7h01m50s
